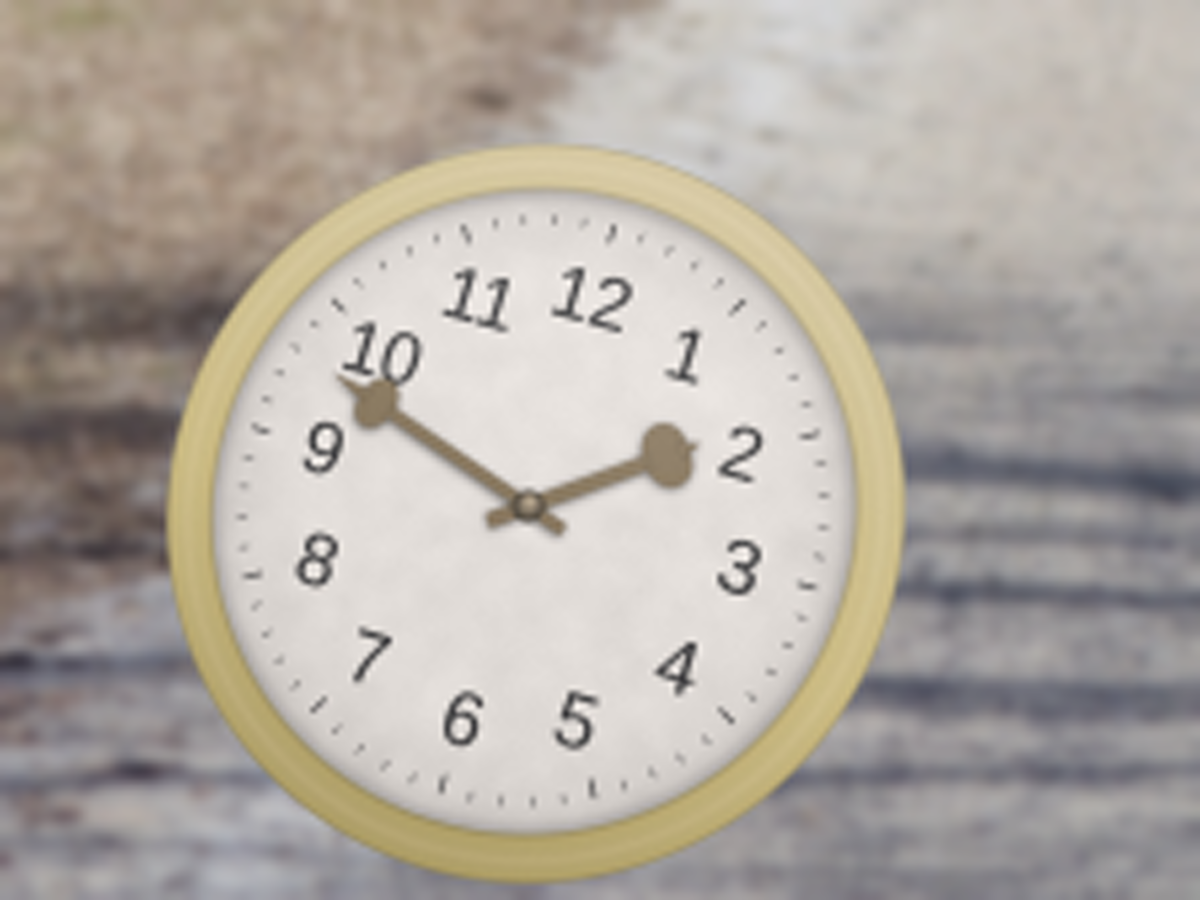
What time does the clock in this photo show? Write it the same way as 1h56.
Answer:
1h48
